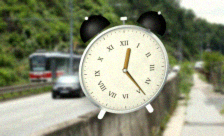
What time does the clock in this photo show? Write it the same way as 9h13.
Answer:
12h24
